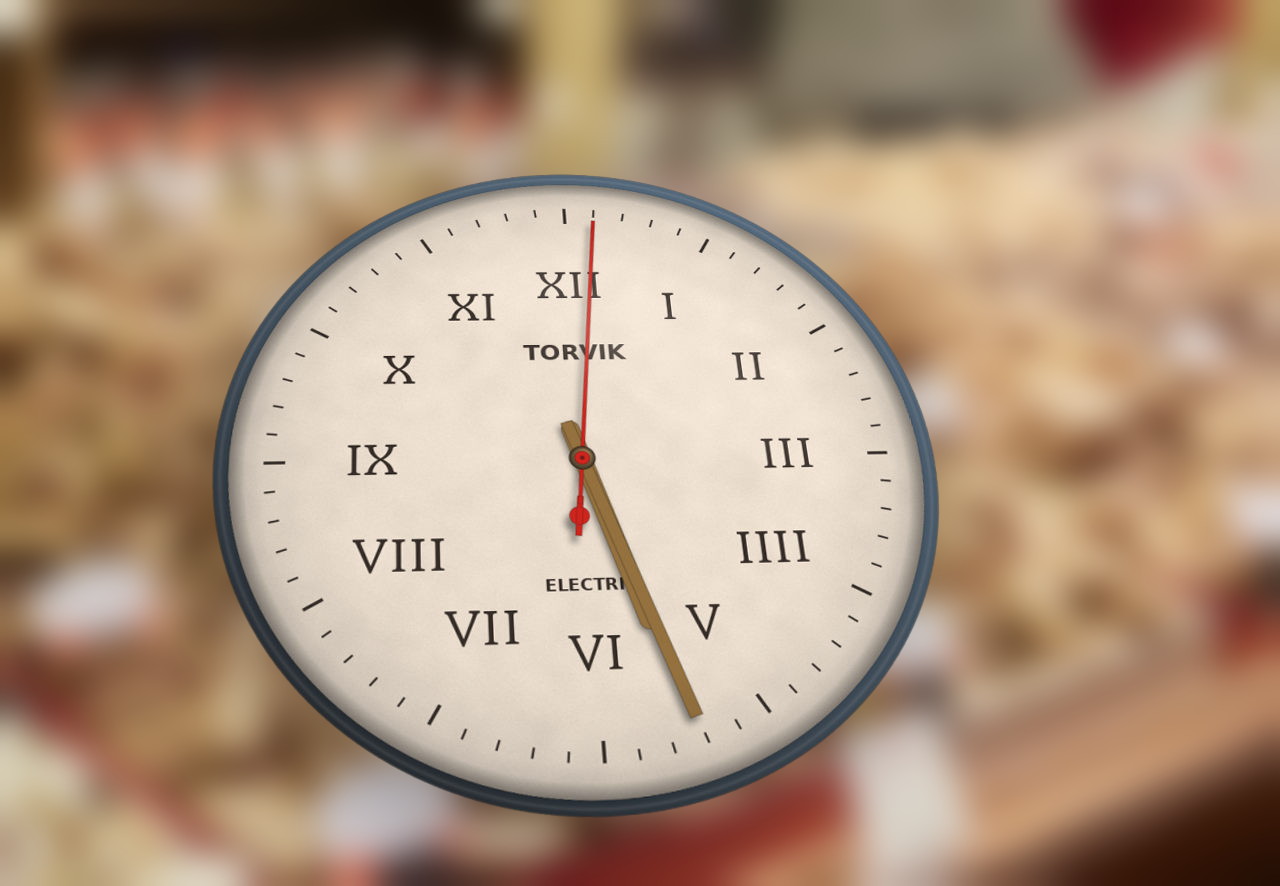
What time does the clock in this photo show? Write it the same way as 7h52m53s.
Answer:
5h27m01s
